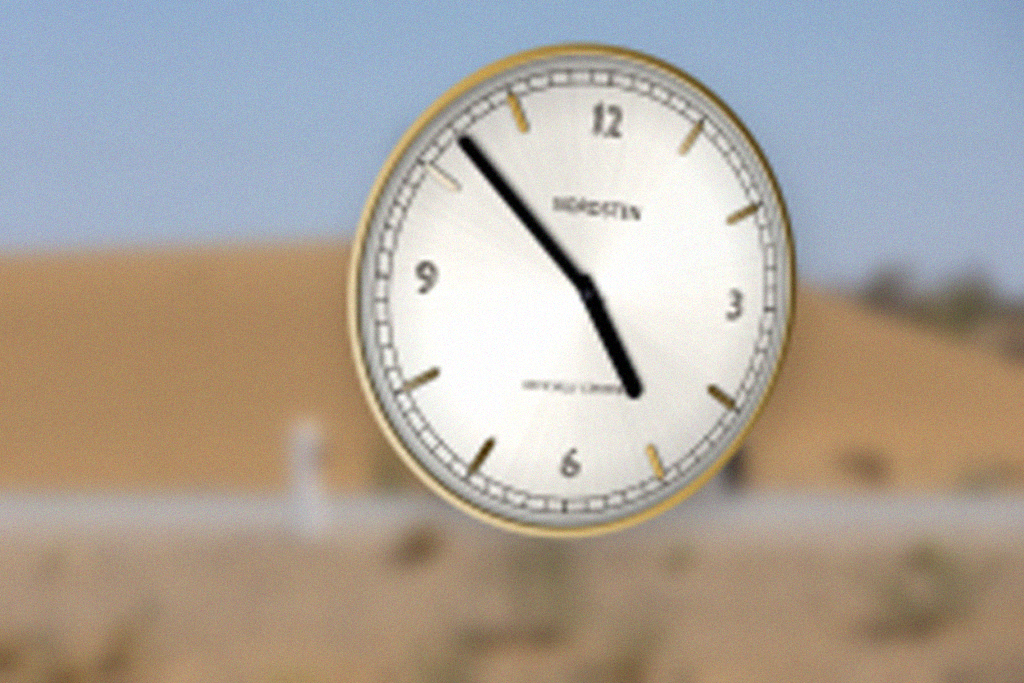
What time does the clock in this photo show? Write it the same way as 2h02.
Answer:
4h52
